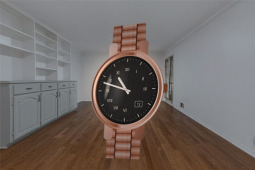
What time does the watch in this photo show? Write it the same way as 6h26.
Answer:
10h48
